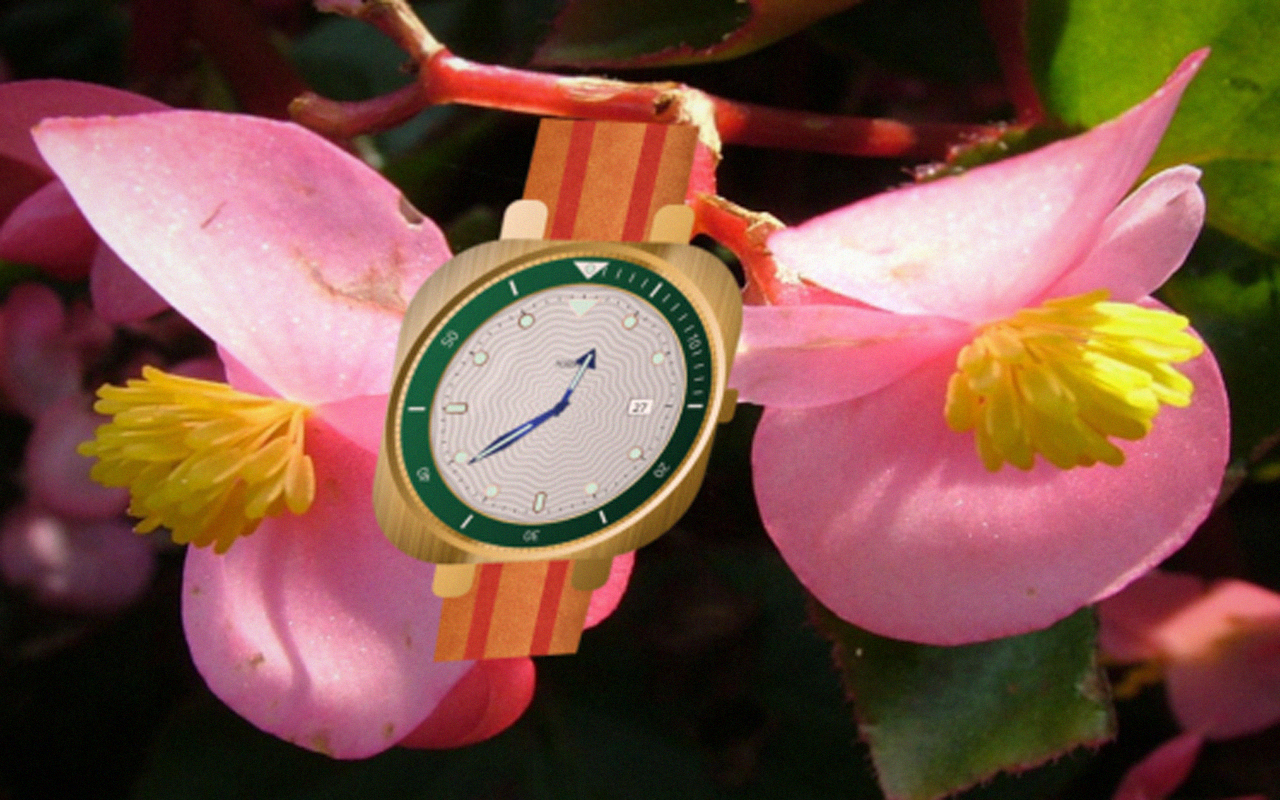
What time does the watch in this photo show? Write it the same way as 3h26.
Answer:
12h39
